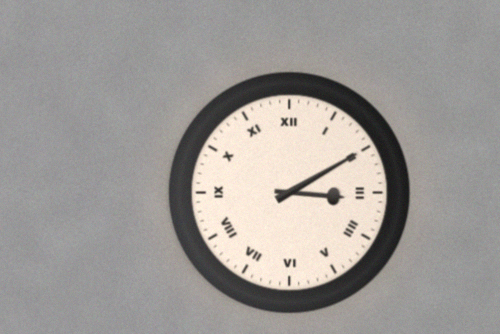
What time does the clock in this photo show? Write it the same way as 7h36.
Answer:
3h10
